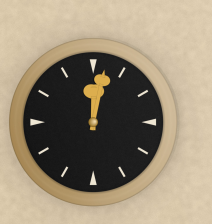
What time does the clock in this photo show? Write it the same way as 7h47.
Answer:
12h02
